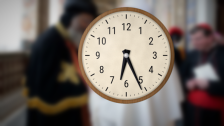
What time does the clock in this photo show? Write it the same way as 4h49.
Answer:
6h26
